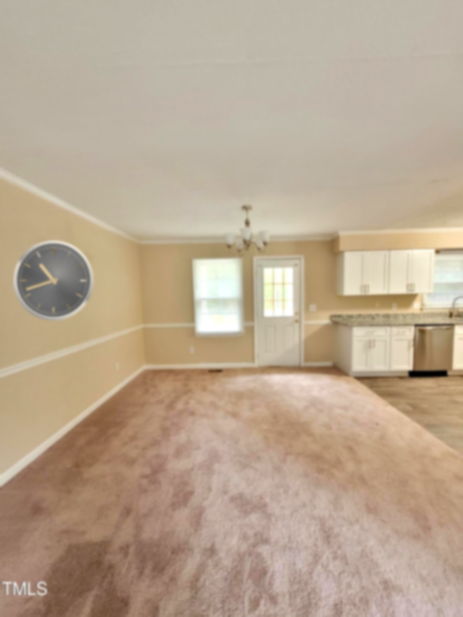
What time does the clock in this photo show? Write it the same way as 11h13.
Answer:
10h42
